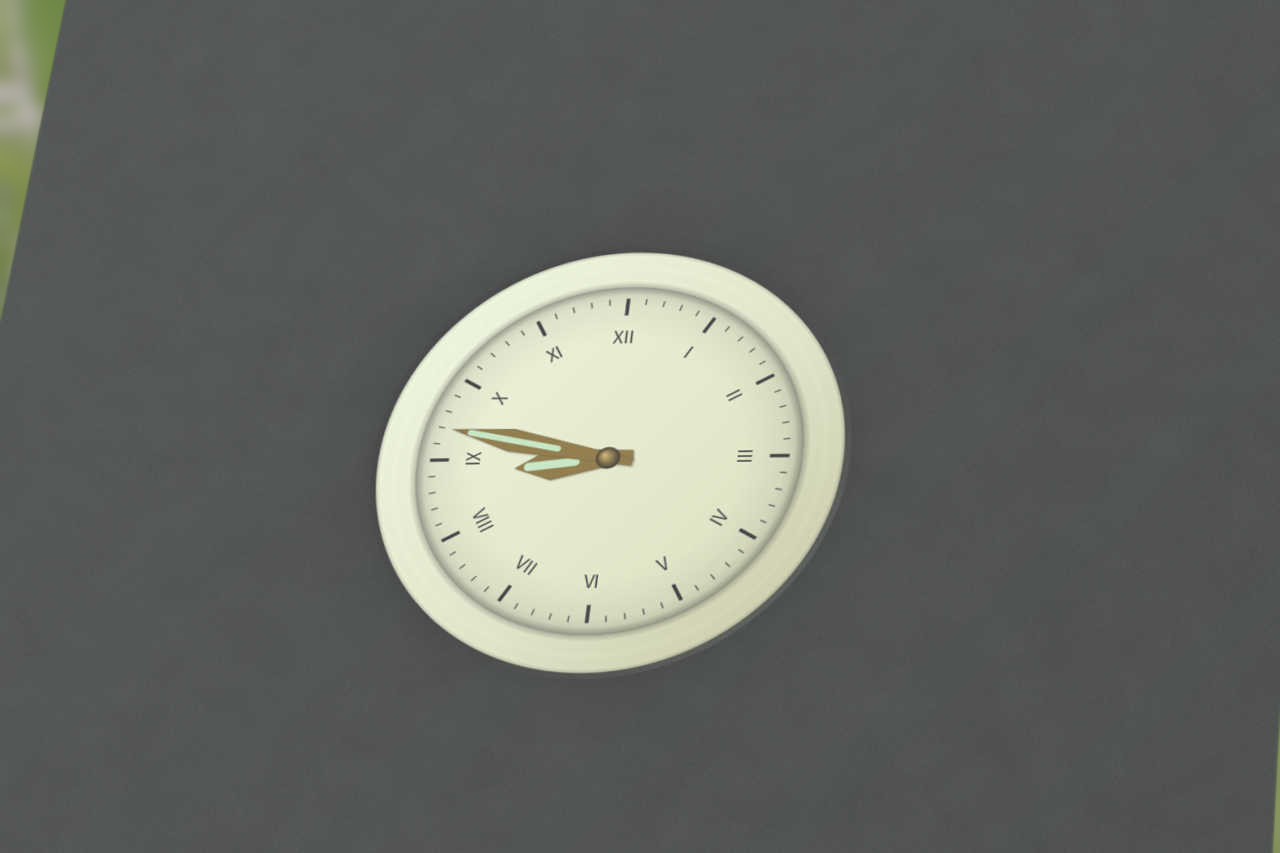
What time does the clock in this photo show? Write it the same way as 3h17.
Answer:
8h47
